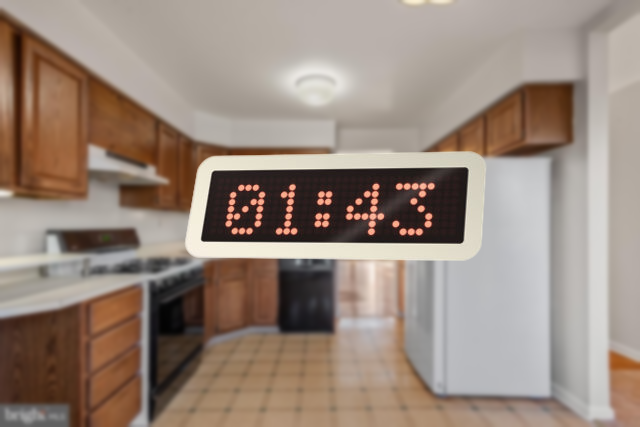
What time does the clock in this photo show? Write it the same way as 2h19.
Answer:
1h43
